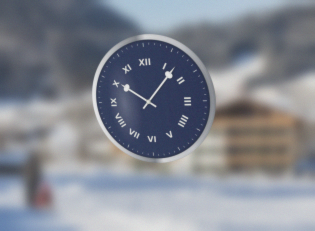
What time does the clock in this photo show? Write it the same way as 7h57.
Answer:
10h07
